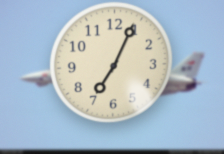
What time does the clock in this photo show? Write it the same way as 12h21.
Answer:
7h04
